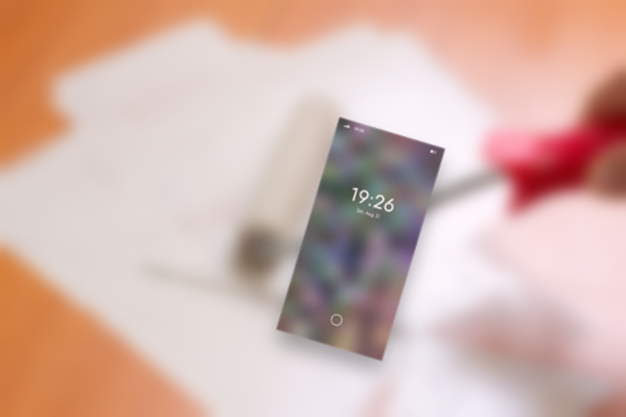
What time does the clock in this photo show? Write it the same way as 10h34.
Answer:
19h26
